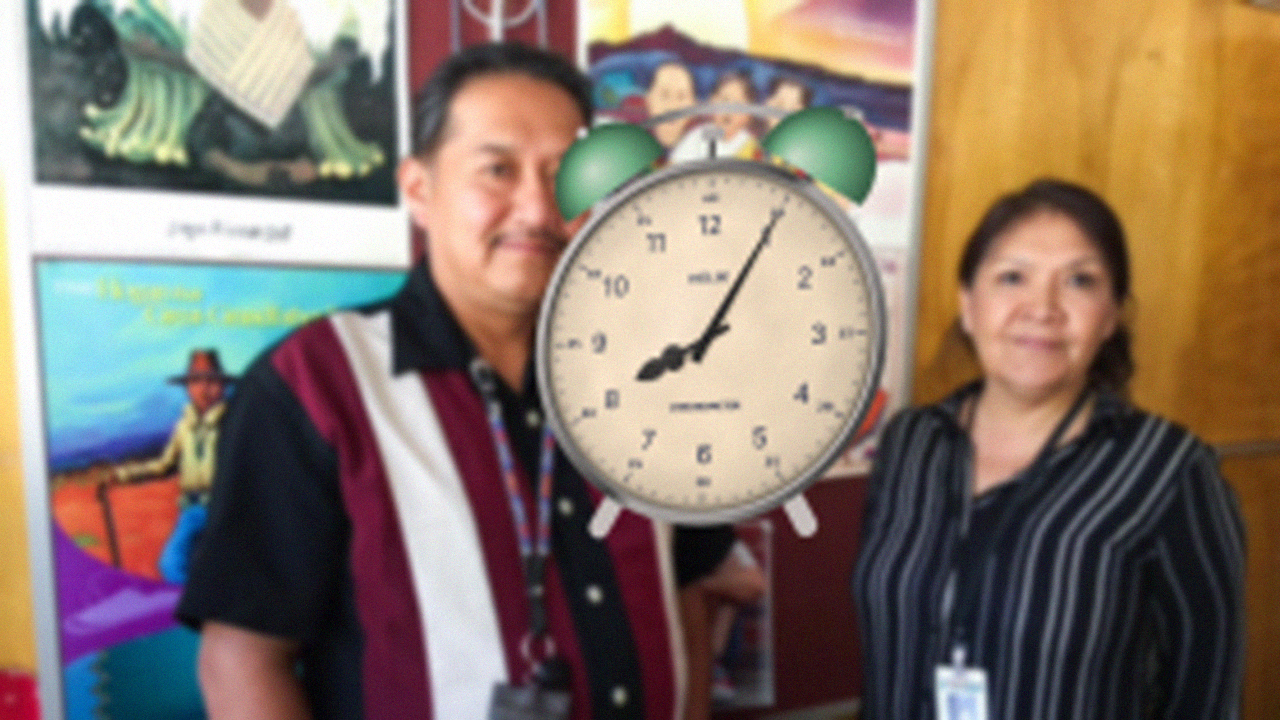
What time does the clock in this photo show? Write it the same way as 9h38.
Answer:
8h05
